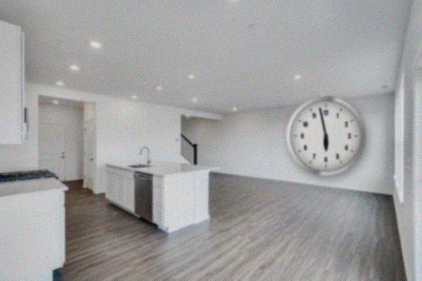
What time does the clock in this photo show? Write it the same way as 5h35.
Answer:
5h58
